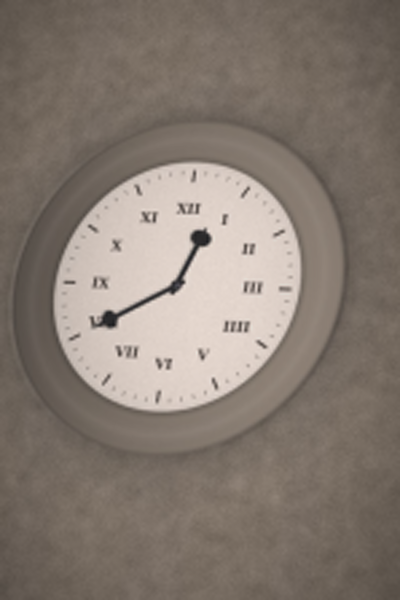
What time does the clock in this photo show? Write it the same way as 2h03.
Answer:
12h40
